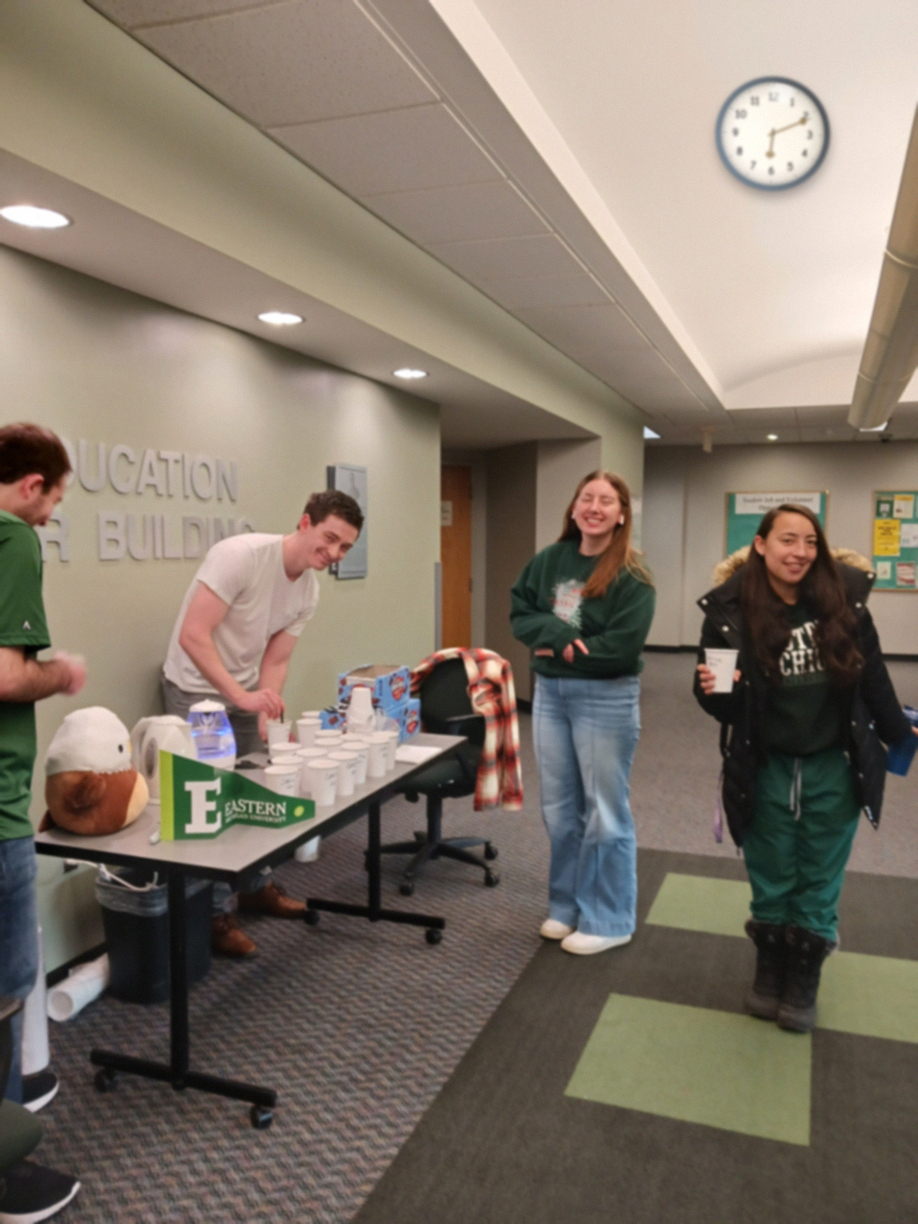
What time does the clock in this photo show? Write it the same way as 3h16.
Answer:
6h11
